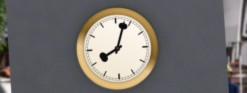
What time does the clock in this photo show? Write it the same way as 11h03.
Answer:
8h03
